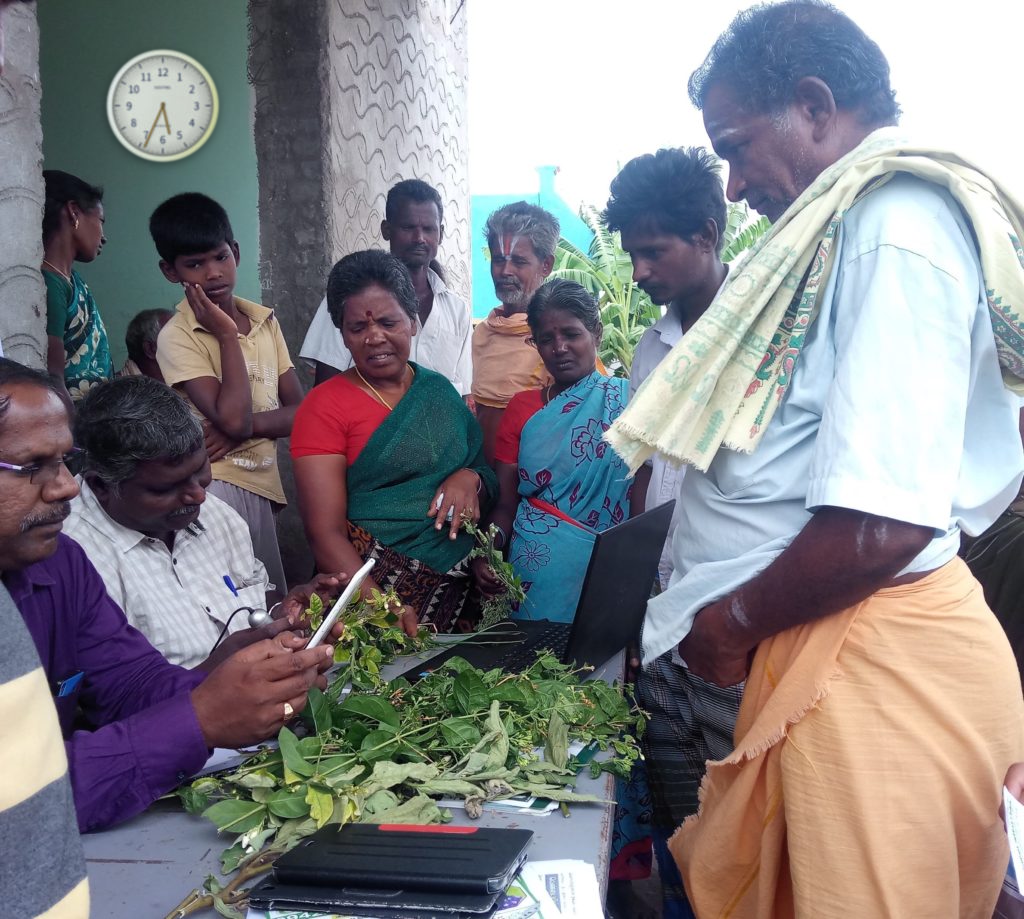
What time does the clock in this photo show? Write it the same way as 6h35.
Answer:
5h34
